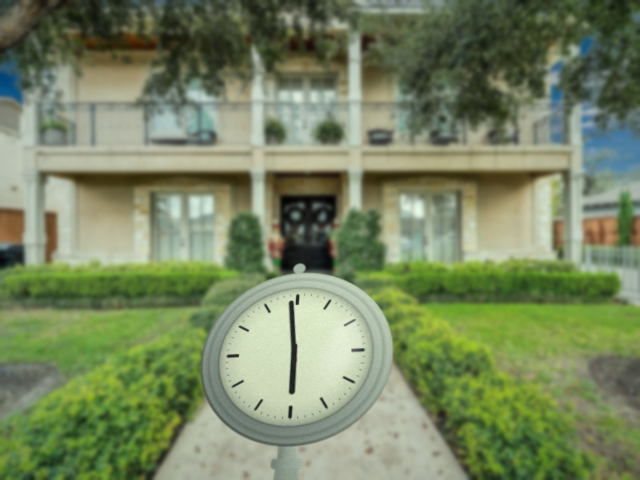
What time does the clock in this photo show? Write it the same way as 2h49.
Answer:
5h59
